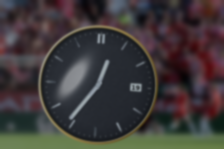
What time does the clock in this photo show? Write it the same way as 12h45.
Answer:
12h36
